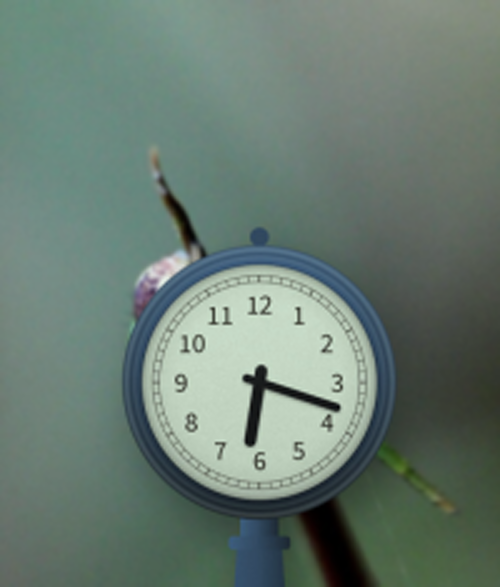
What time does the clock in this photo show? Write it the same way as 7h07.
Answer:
6h18
